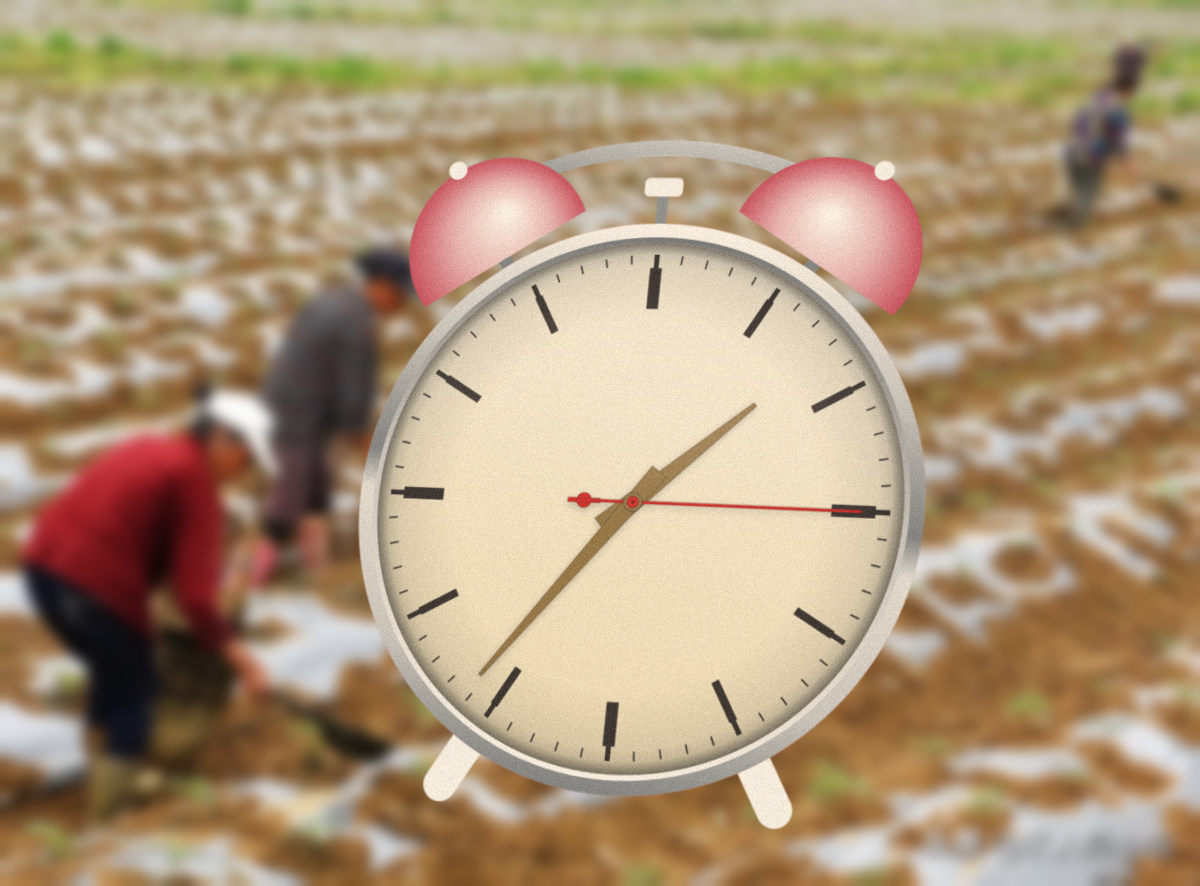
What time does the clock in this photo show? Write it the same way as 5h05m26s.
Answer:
1h36m15s
